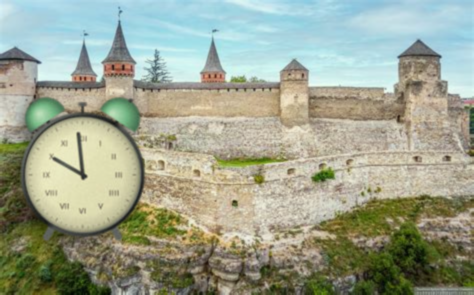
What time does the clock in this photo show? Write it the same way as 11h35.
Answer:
9h59
